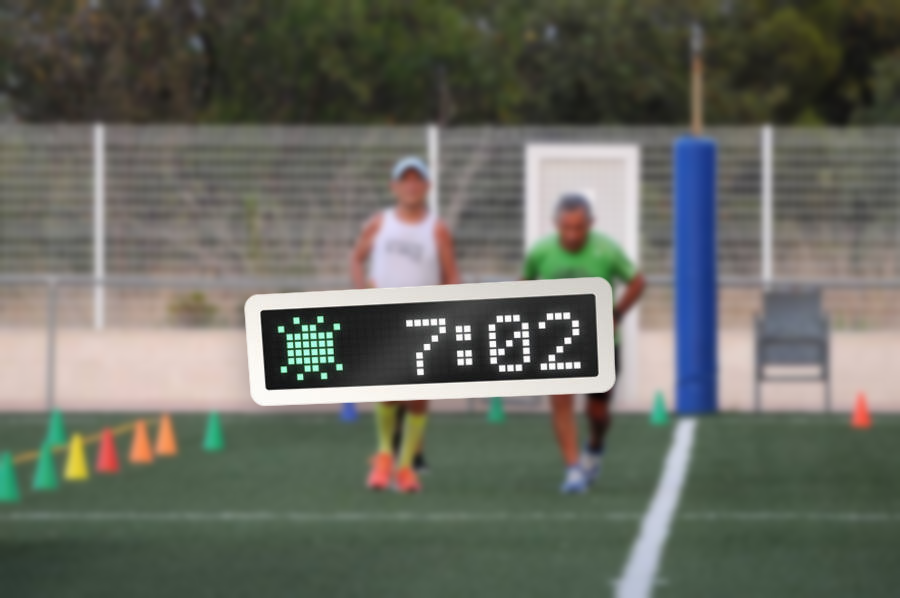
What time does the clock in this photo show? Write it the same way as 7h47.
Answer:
7h02
